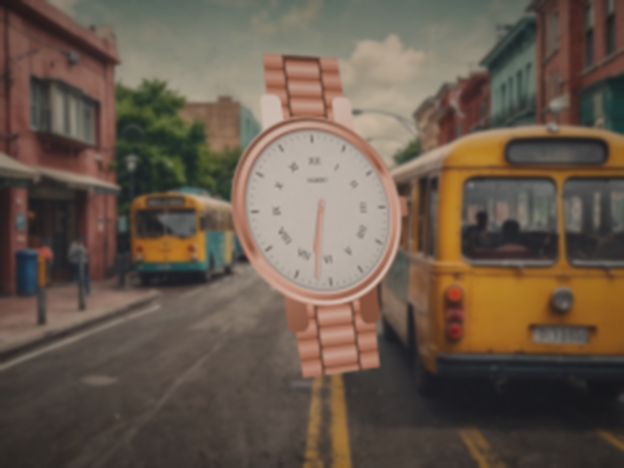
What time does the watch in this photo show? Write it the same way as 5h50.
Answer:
6h32
